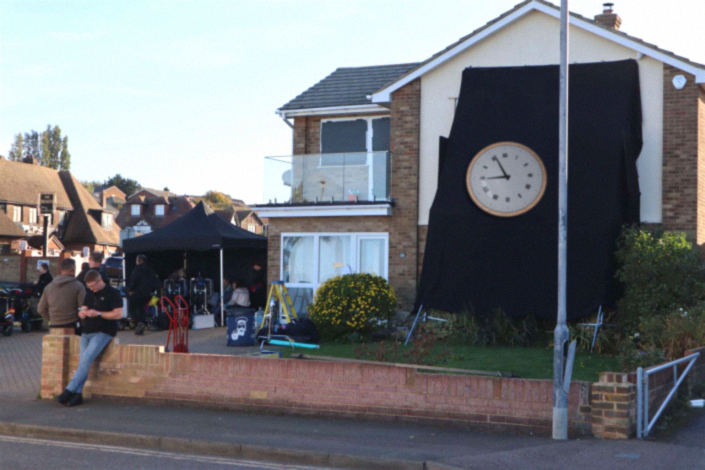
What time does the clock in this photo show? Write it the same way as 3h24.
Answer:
8h56
